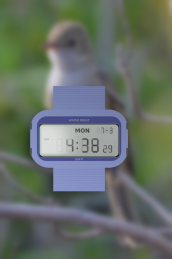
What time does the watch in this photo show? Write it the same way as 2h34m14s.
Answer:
4h38m29s
